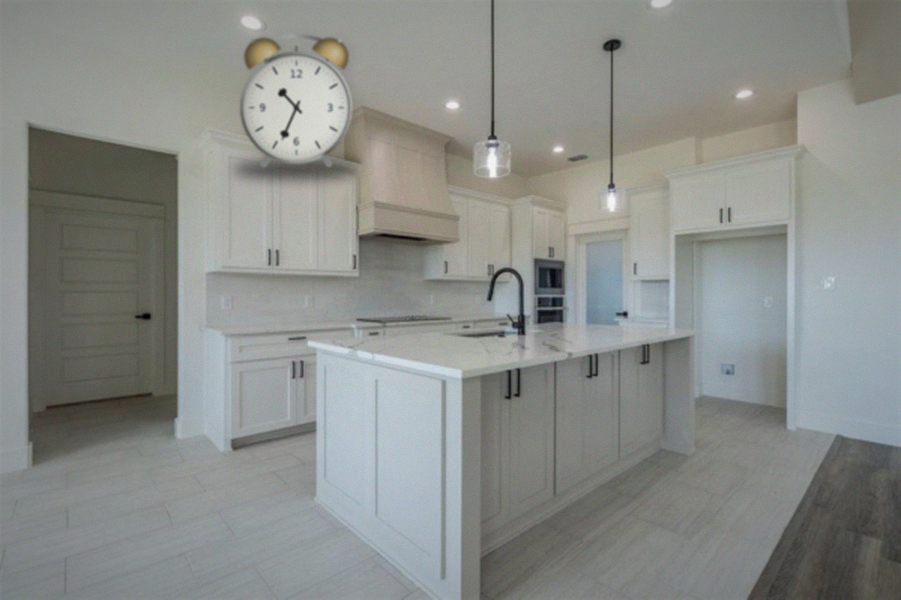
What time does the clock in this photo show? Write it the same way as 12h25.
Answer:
10h34
